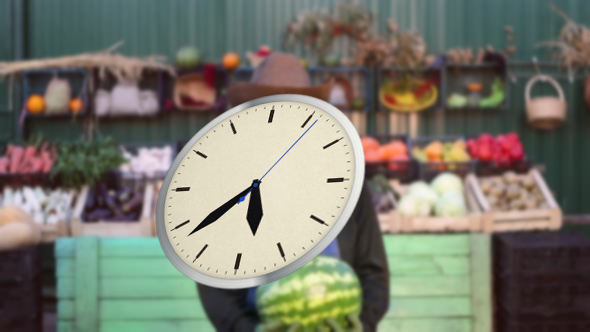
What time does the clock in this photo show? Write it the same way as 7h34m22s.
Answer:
5h38m06s
